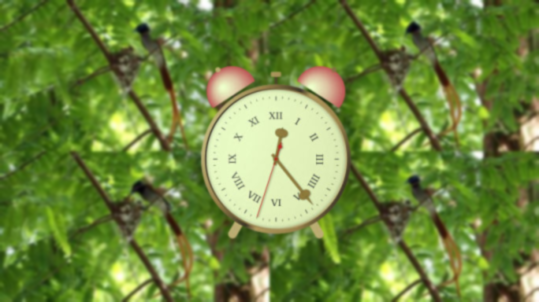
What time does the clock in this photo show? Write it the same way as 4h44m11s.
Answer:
12h23m33s
